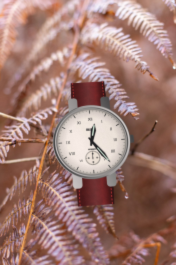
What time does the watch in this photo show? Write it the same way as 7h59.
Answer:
12h24
